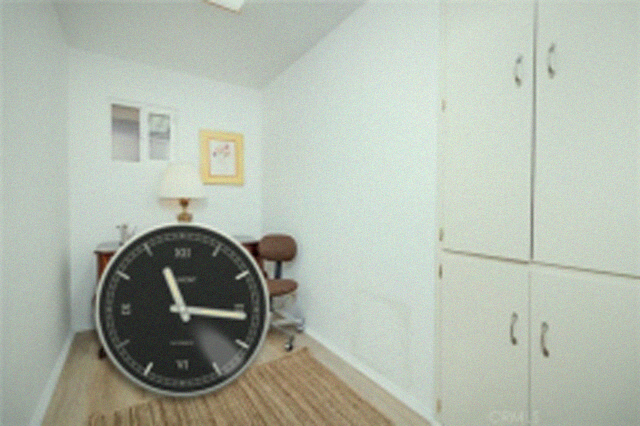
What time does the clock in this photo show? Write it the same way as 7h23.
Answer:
11h16
